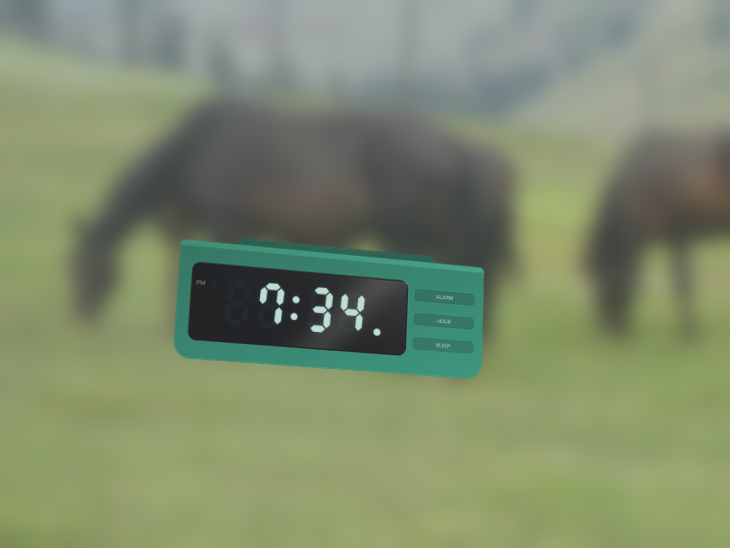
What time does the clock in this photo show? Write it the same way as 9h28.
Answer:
7h34
